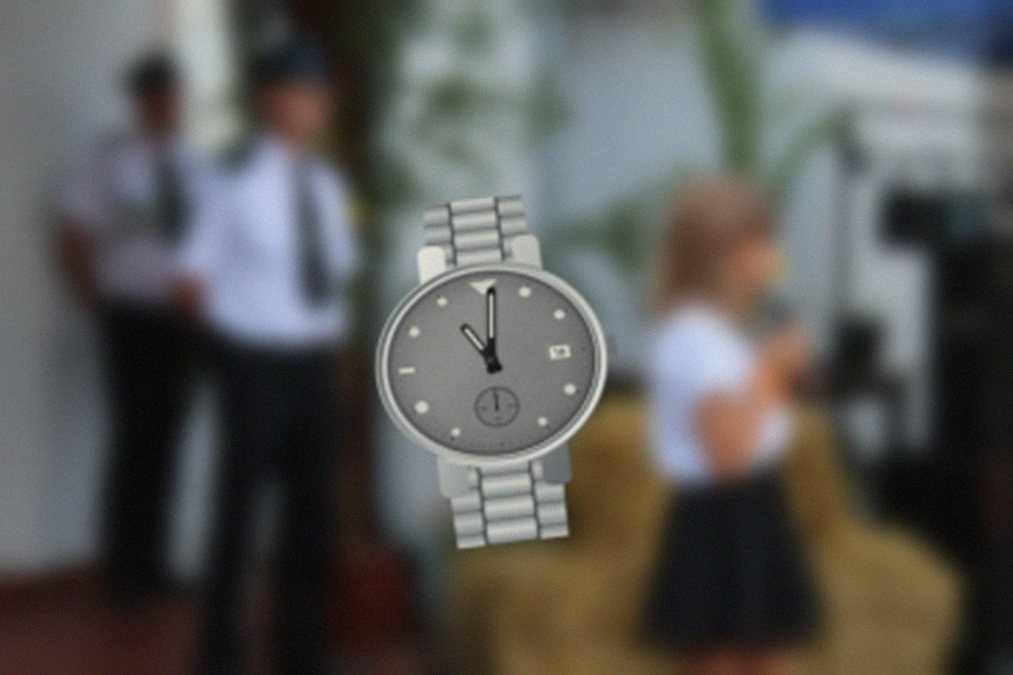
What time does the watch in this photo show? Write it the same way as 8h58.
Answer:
11h01
